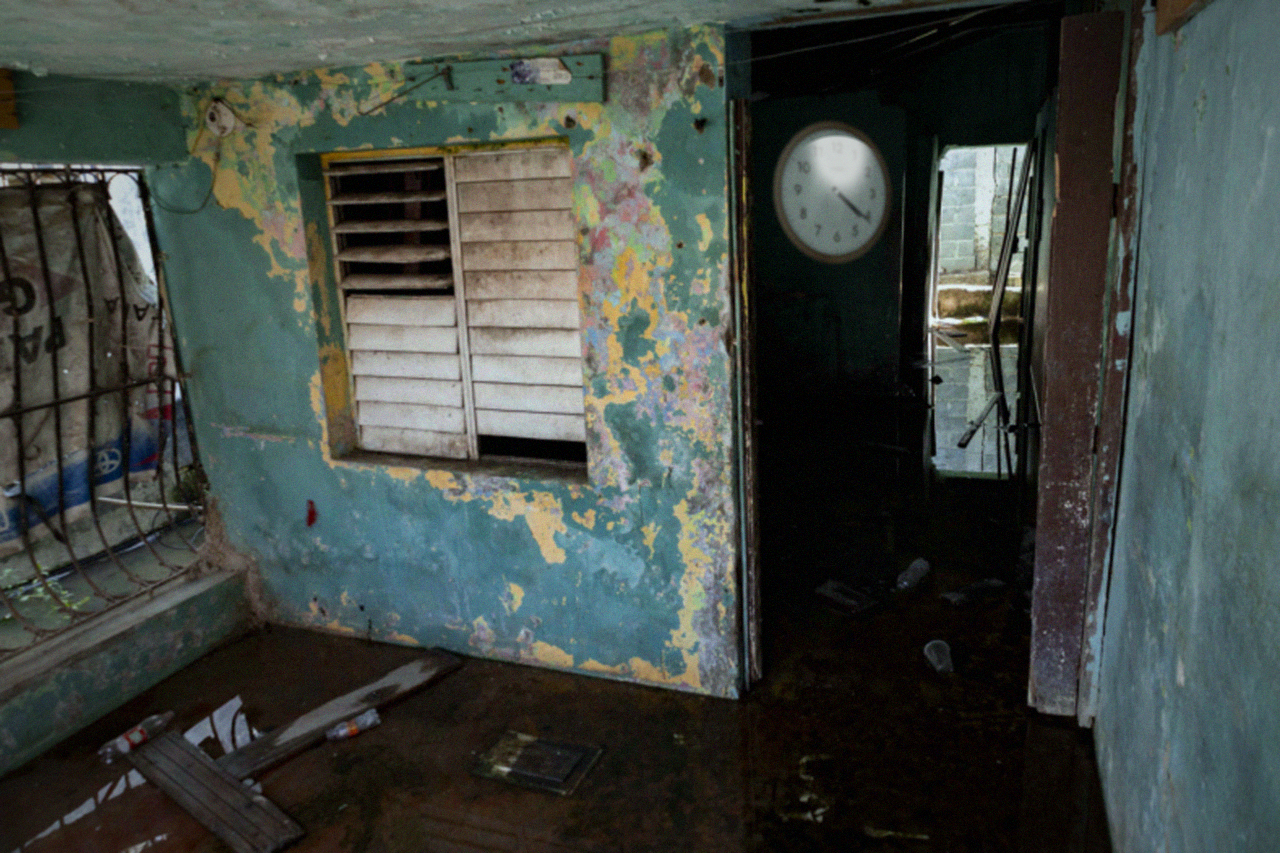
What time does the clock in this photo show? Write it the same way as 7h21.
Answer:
4h21
